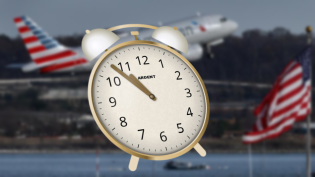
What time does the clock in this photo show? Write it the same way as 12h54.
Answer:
10h53
